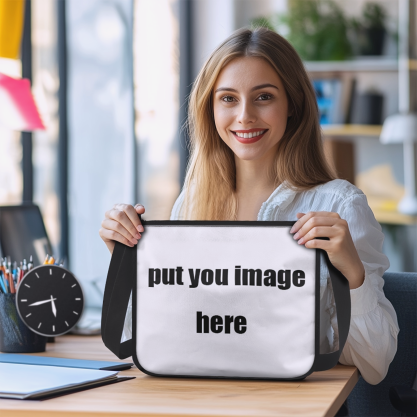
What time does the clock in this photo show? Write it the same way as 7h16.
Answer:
5h43
